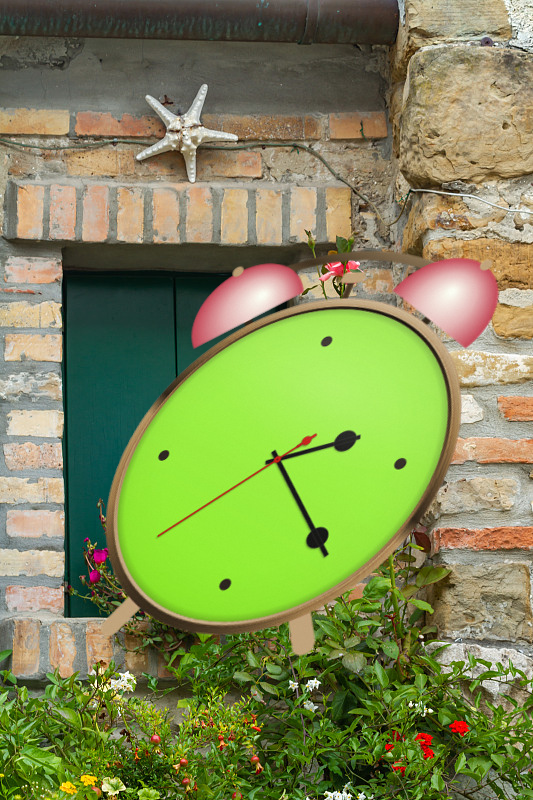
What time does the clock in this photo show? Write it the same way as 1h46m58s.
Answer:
2h22m38s
